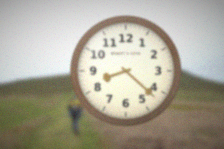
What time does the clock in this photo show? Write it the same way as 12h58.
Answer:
8h22
